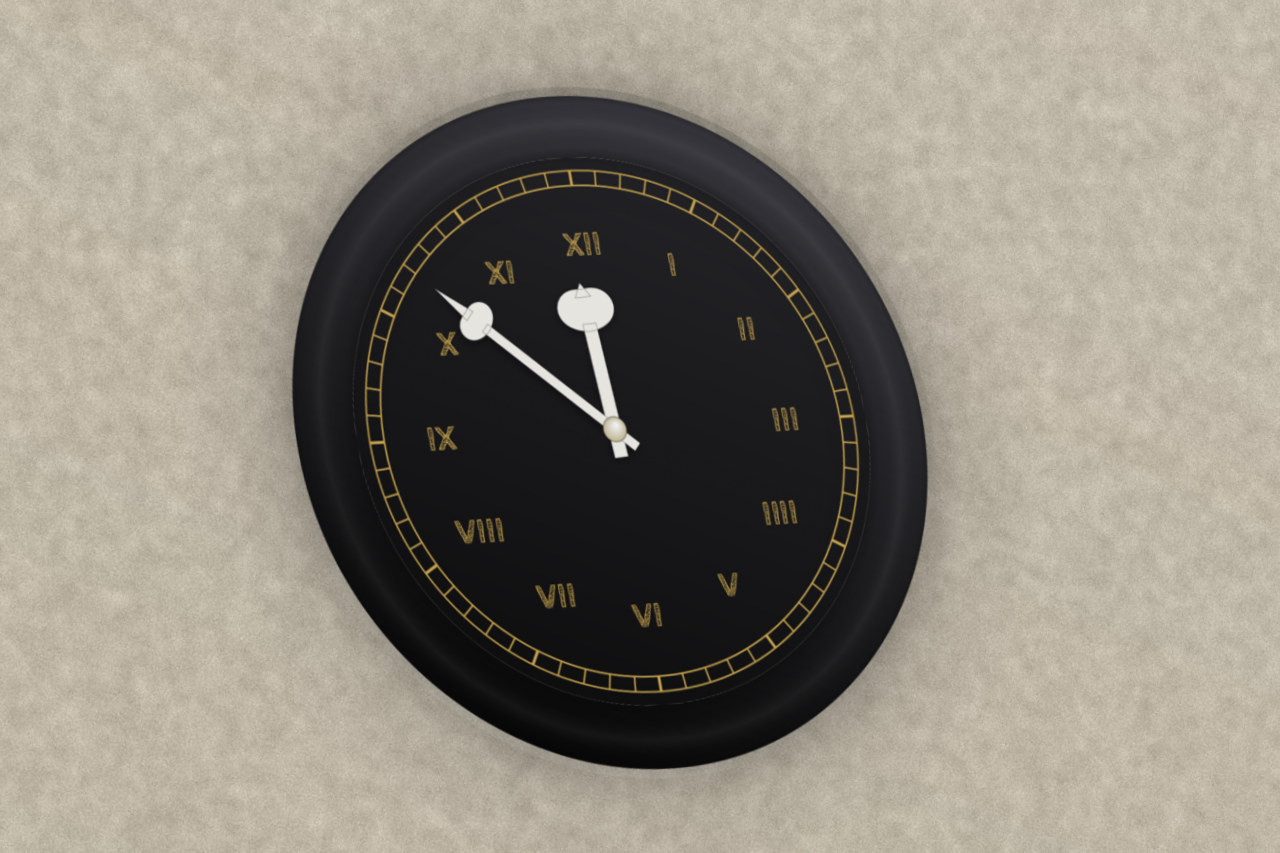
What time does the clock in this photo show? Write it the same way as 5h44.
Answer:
11h52
